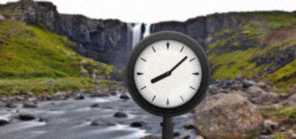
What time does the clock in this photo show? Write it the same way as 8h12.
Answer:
8h08
